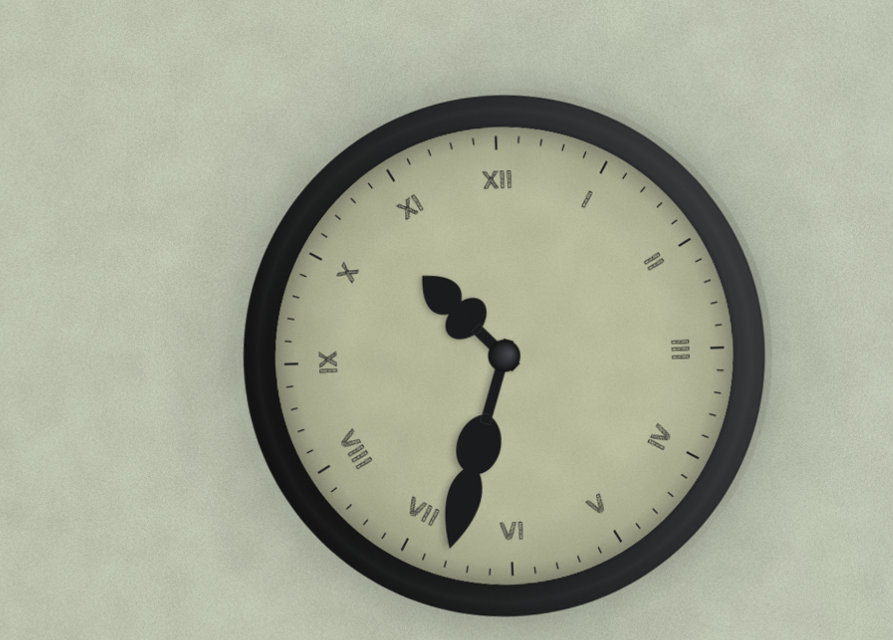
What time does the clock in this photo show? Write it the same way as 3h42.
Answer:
10h33
